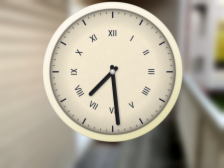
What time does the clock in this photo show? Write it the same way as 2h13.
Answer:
7h29
